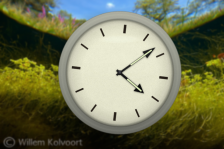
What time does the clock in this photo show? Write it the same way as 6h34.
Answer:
4h08
